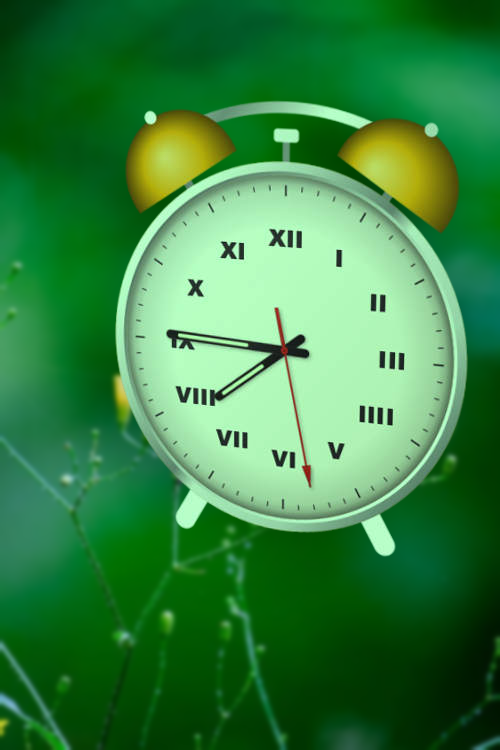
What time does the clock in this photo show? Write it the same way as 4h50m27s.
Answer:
7h45m28s
